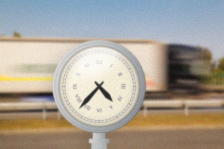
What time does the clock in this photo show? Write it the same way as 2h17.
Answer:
4h37
